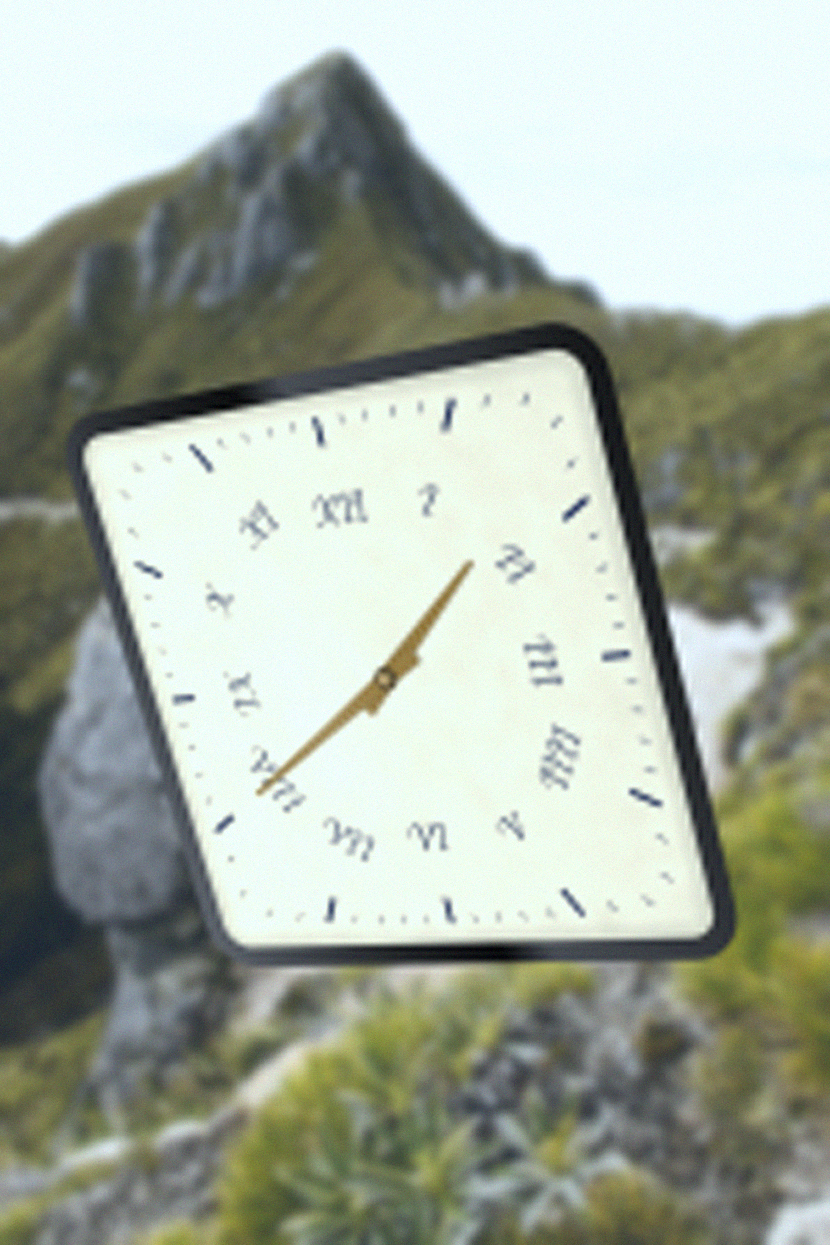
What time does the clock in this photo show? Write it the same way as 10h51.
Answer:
1h40
